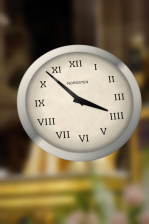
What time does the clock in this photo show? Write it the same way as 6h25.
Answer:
3h53
